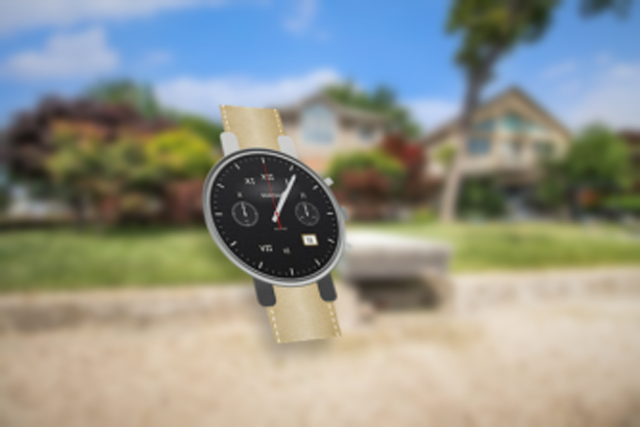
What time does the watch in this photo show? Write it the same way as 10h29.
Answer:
1h06
